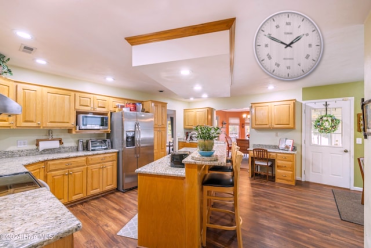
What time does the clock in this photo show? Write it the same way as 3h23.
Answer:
1h49
